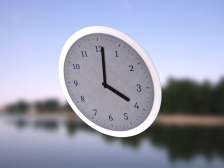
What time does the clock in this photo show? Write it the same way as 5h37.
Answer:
4h01
